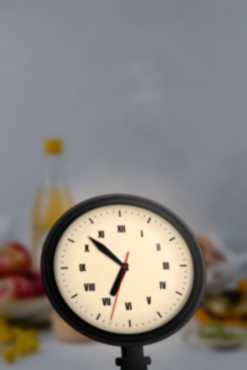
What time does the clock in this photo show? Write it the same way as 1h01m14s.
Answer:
6h52m33s
